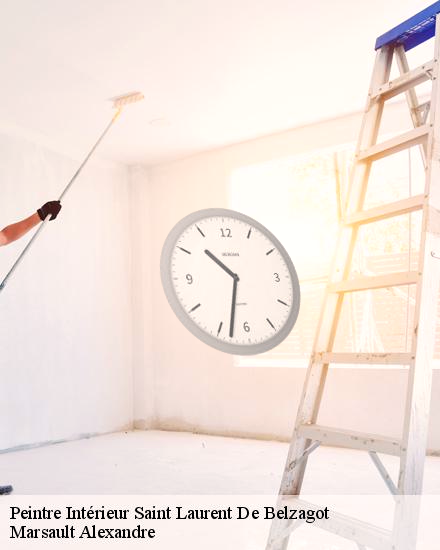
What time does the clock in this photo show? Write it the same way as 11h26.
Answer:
10h33
